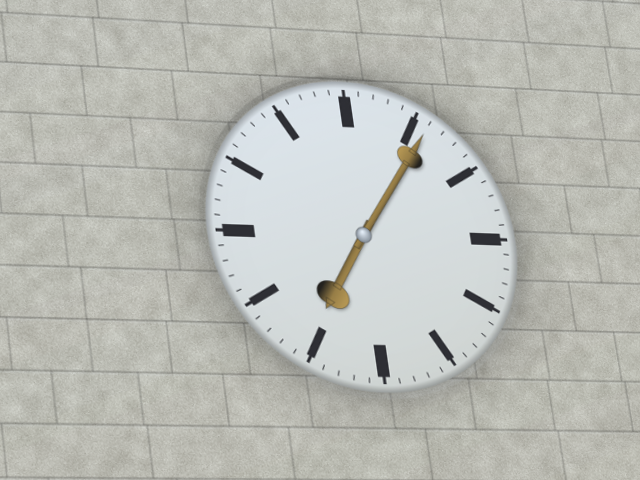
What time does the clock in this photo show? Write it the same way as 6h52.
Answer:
7h06
